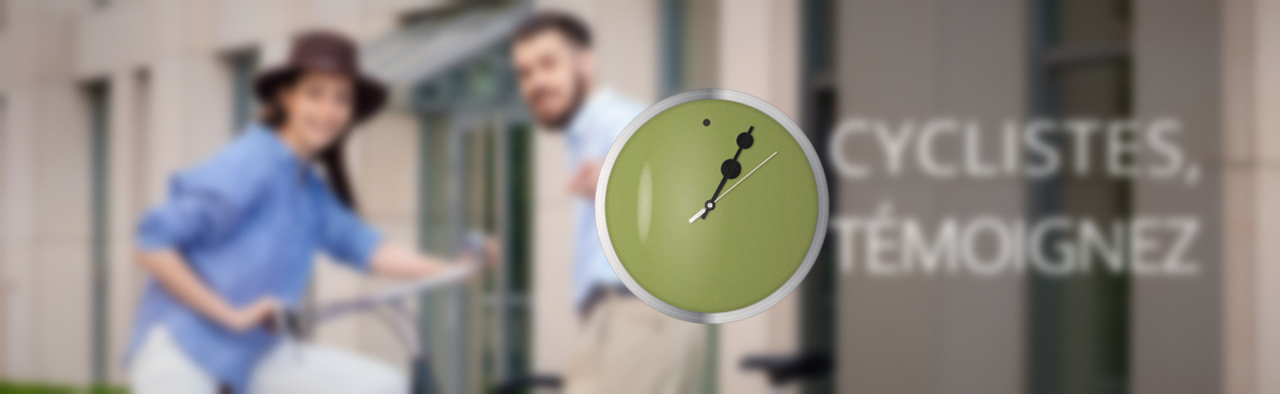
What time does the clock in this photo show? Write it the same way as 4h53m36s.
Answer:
1h05m09s
